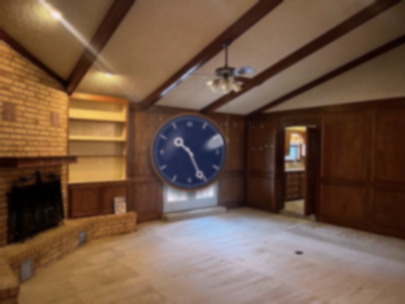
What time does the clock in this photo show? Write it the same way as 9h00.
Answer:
10h26
